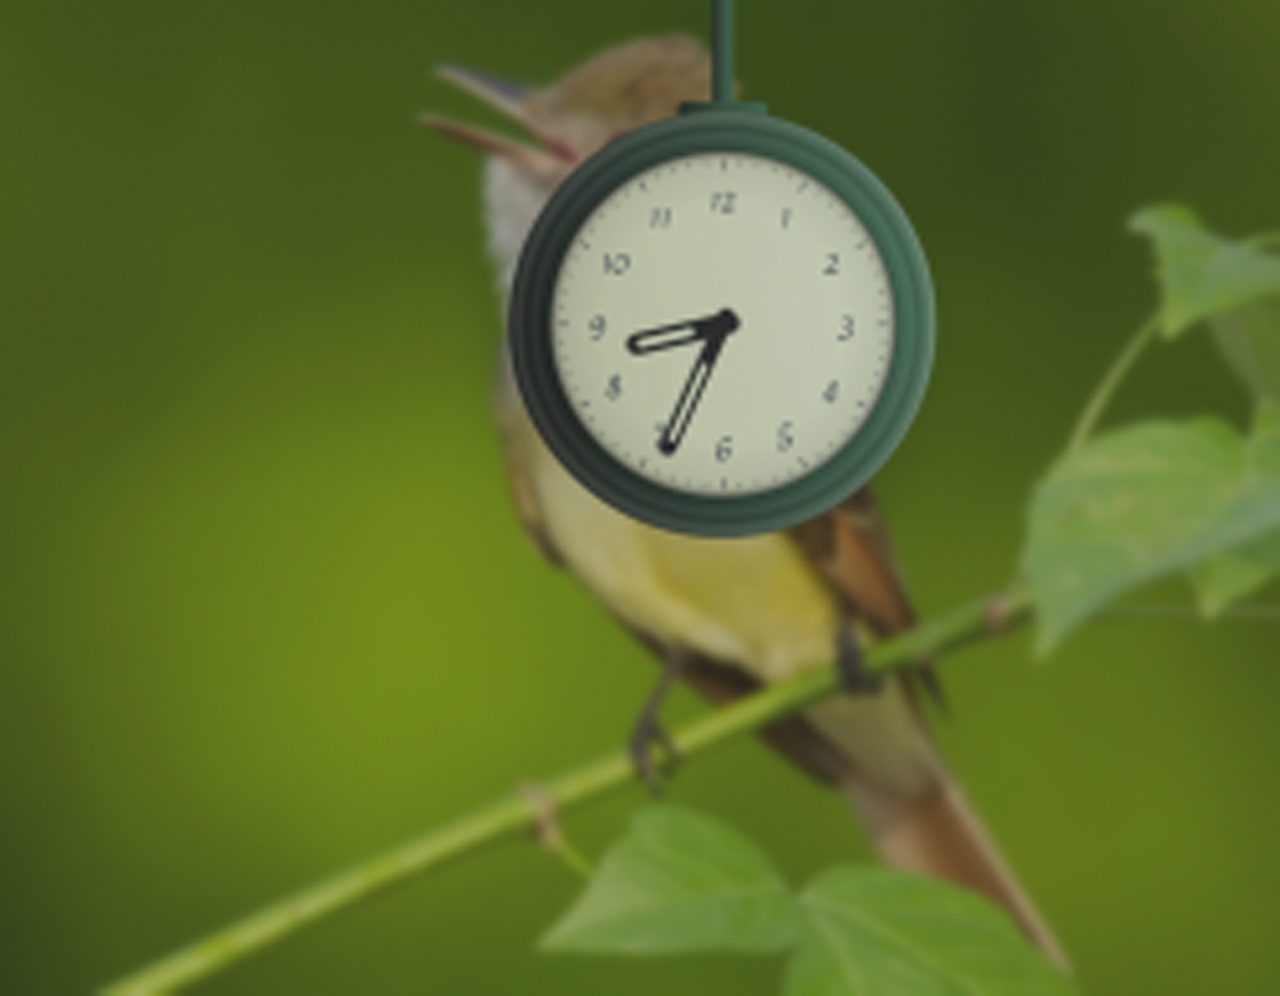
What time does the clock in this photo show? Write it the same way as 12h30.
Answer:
8h34
